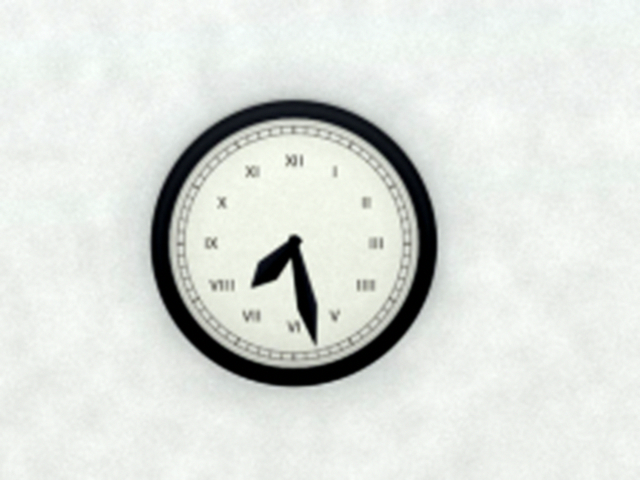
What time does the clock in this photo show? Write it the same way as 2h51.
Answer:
7h28
